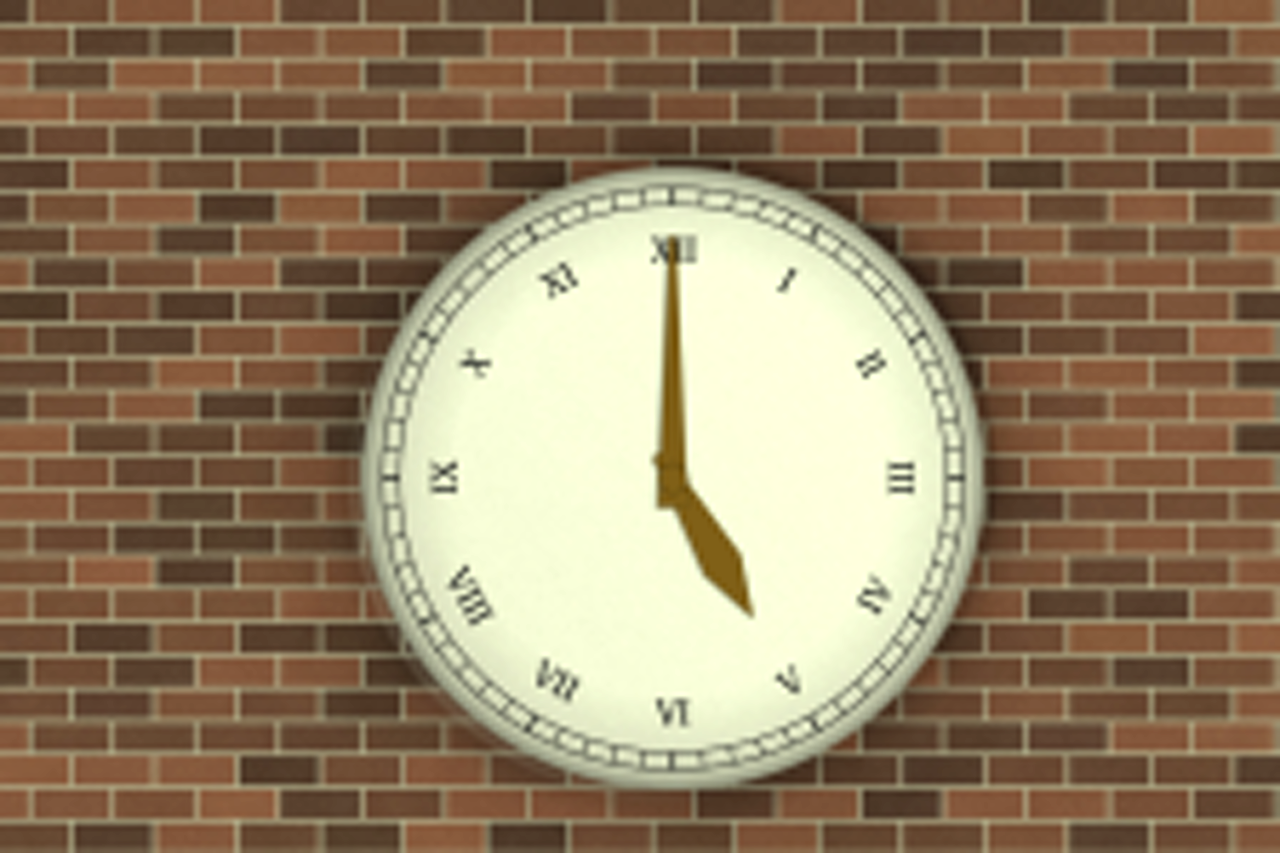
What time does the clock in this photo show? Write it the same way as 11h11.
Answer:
5h00
